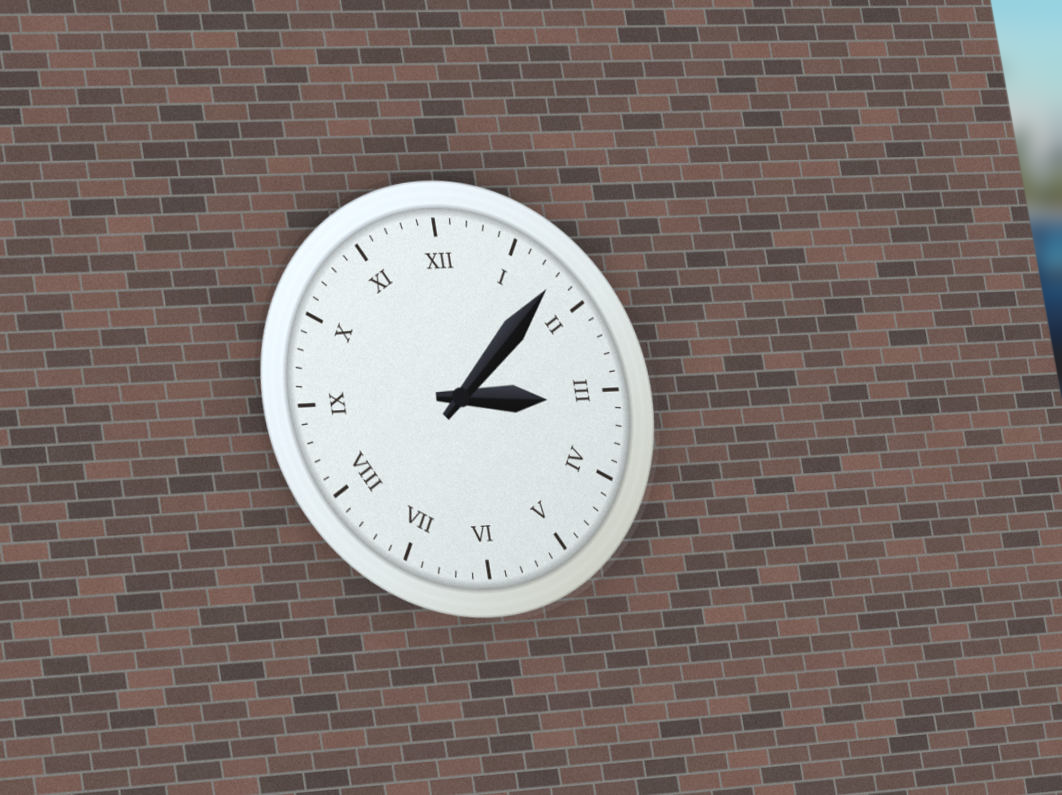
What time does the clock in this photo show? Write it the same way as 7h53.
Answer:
3h08
